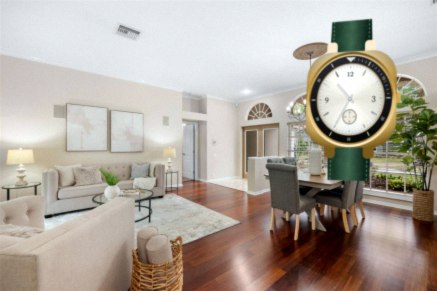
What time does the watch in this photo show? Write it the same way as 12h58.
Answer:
10h35
